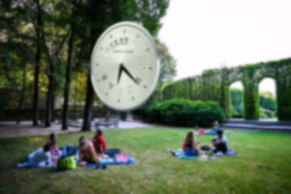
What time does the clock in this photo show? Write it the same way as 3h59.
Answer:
6h21
